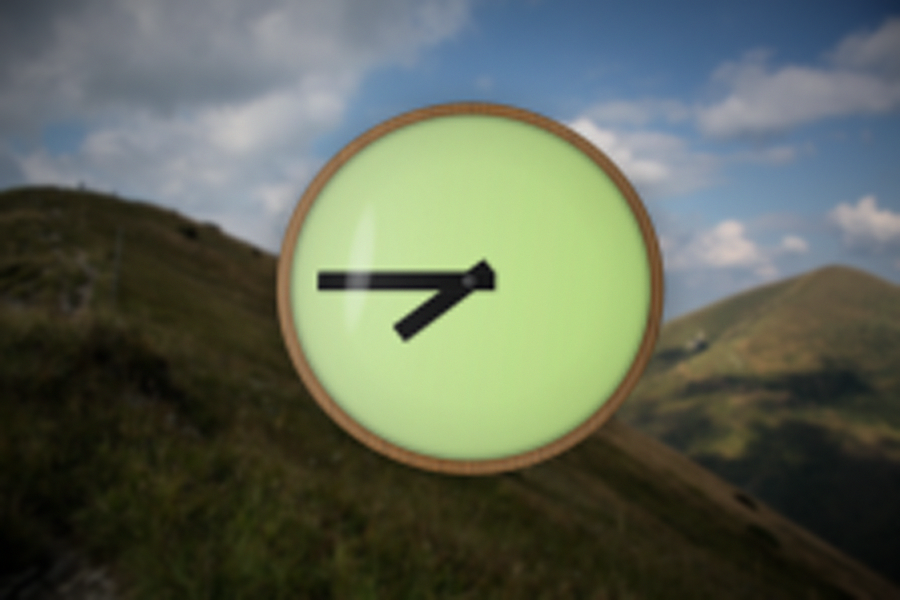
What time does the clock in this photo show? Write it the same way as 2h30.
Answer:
7h45
